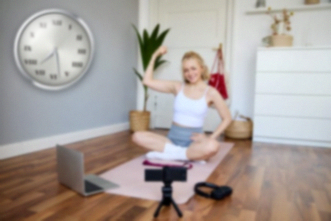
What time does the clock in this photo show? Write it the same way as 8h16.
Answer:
7h28
